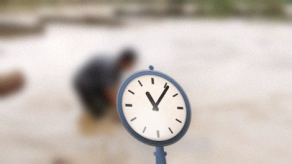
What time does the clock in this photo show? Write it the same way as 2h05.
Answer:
11h06
